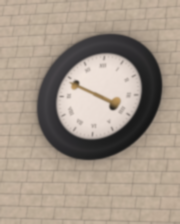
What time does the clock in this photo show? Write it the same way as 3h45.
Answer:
3h49
